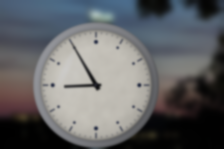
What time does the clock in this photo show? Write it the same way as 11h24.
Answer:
8h55
